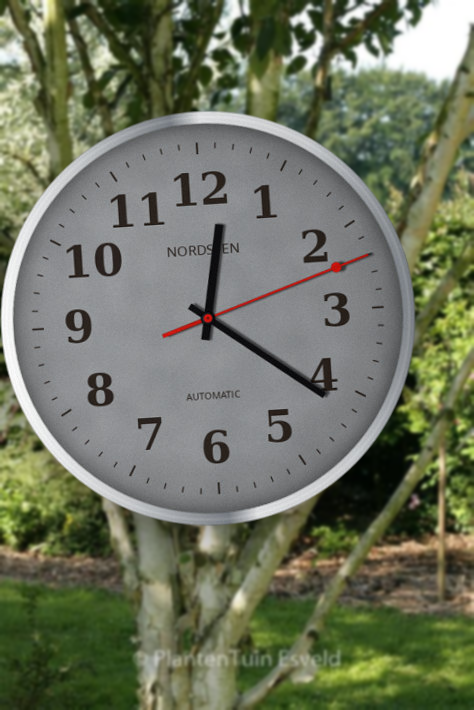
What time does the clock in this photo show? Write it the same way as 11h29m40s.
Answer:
12h21m12s
